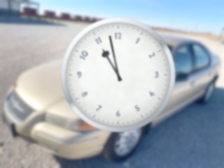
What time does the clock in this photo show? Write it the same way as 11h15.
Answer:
10h58
